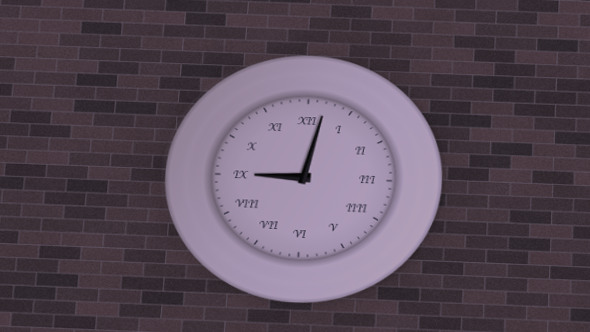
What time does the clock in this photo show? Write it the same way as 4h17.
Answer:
9h02
